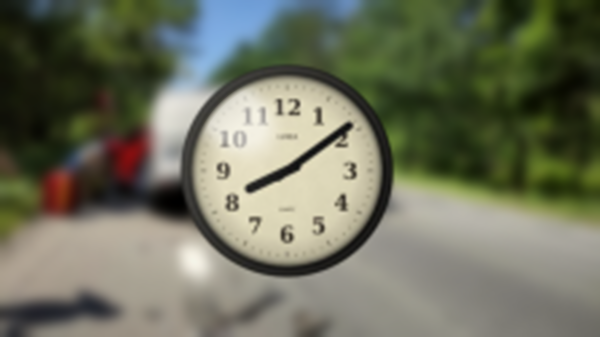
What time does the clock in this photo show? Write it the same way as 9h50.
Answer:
8h09
